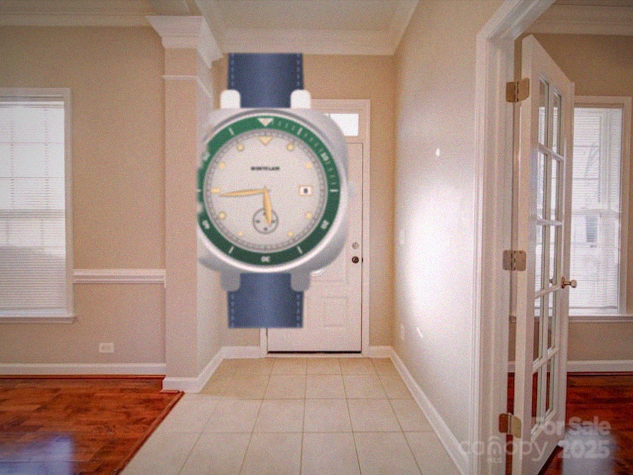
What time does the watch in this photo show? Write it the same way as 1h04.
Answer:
5h44
